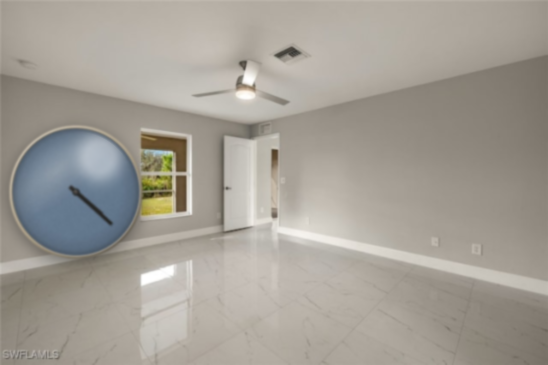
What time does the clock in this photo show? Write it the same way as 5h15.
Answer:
4h22
